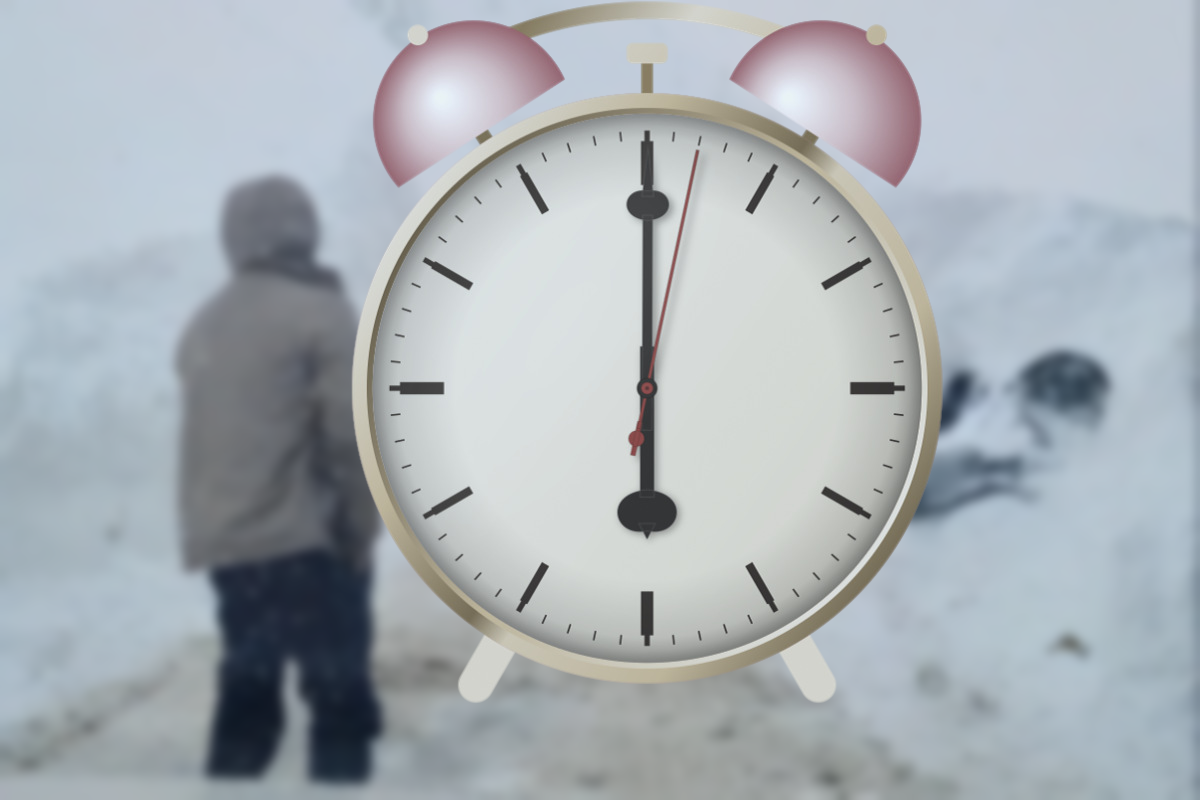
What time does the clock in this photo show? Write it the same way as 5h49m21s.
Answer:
6h00m02s
